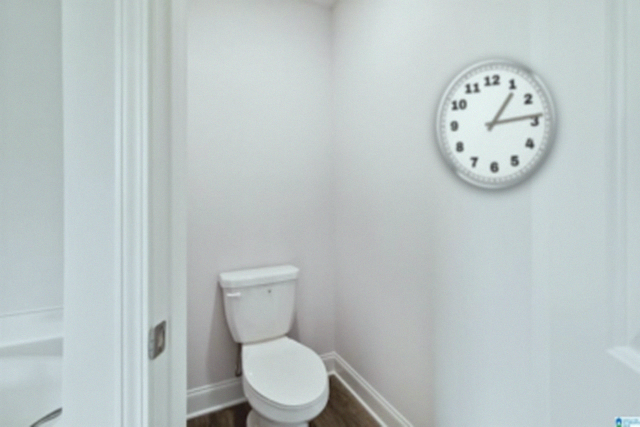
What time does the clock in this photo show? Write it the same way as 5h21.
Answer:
1h14
